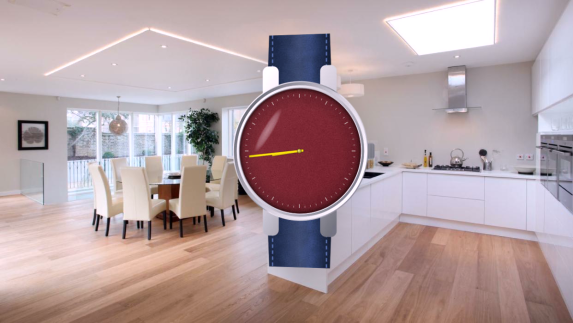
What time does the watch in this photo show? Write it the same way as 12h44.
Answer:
8h44
